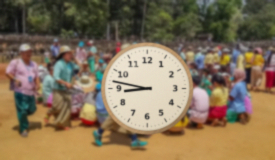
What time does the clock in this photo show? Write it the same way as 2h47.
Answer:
8h47
